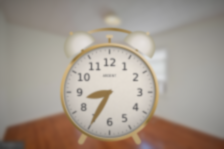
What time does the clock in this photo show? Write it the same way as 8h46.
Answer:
8h35
